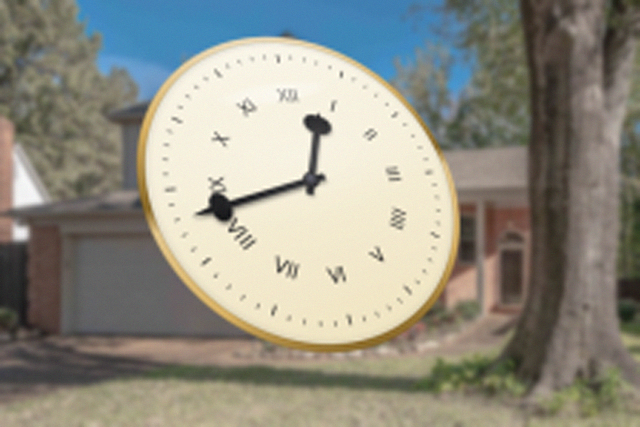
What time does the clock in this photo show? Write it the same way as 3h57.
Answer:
12h43
